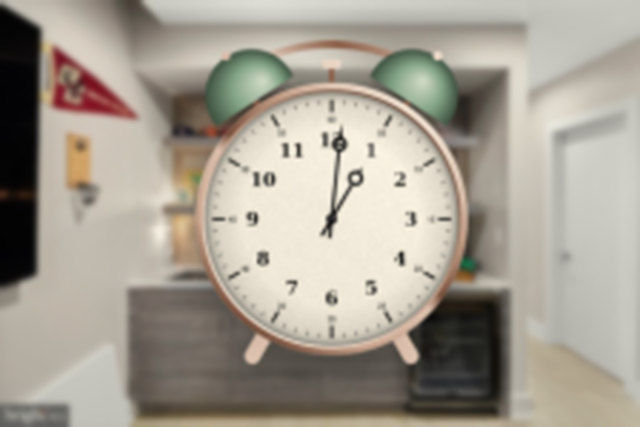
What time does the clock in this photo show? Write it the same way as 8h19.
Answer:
1h01
